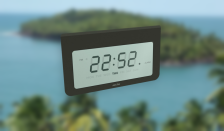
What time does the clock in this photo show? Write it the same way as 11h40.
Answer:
22h52
